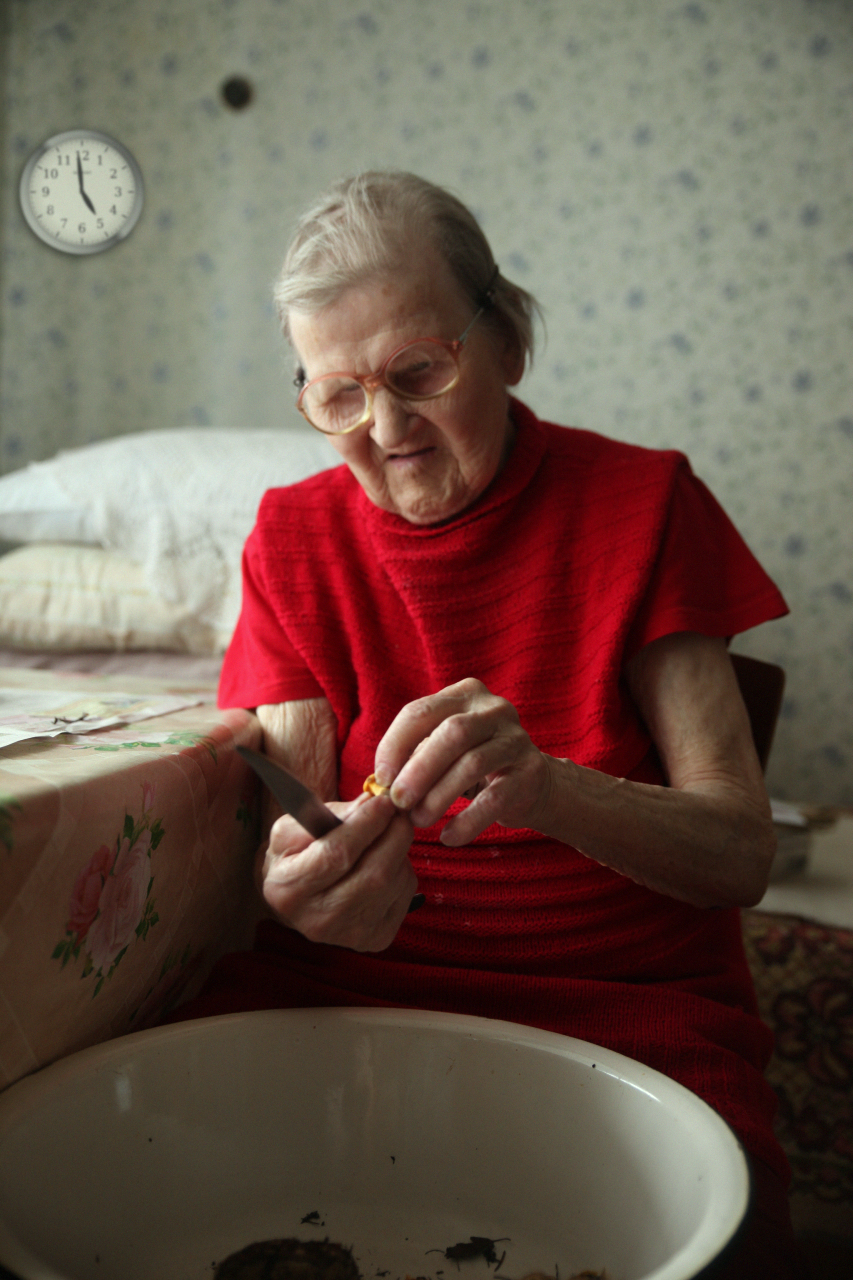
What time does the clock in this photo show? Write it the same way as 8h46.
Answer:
4h59
